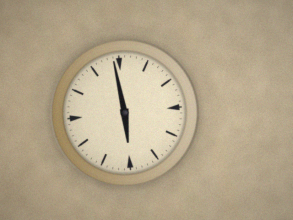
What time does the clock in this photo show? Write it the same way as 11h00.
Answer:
5h59
